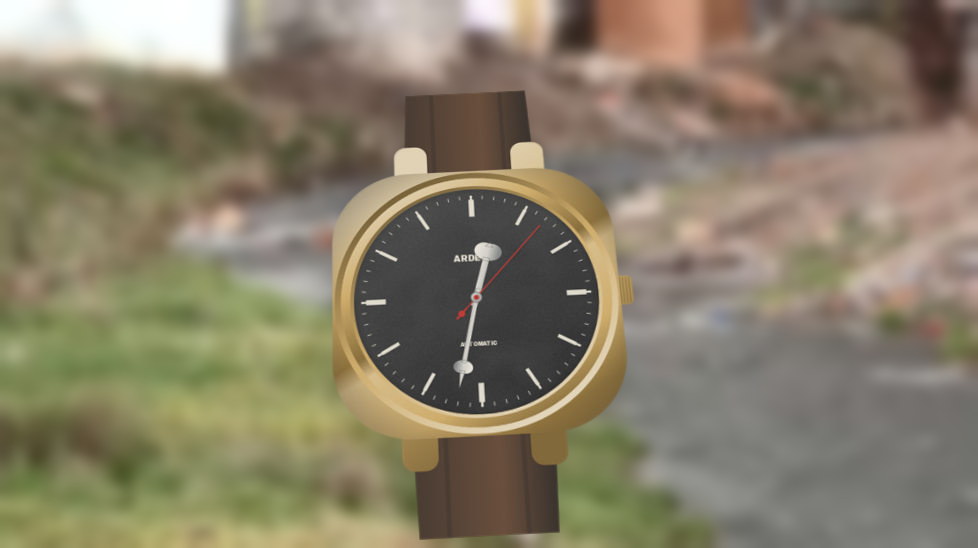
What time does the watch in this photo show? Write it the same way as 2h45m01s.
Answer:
12h32m07s
